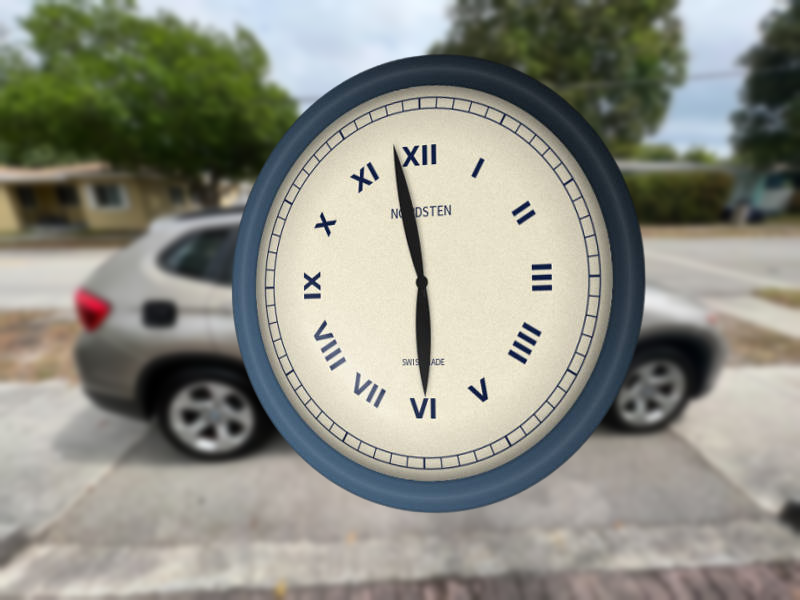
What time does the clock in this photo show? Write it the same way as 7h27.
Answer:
5h58
